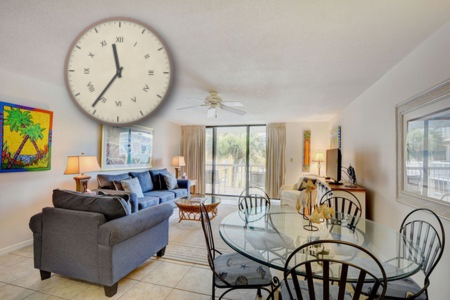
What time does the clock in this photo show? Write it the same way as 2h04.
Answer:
11h36
